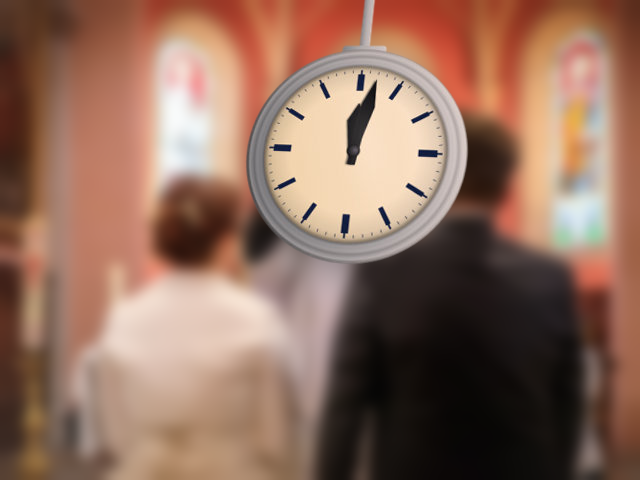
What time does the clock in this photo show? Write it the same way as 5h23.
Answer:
12h02
